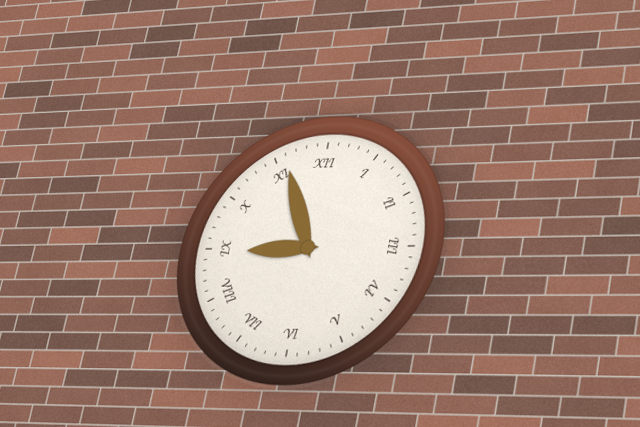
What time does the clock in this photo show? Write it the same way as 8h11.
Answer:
8h56
